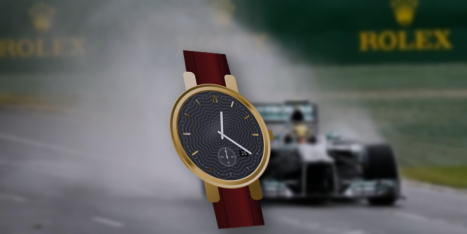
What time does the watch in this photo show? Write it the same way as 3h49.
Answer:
12h21
